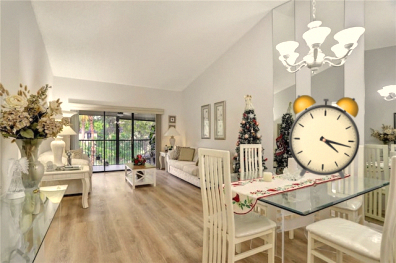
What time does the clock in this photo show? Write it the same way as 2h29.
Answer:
4h17
